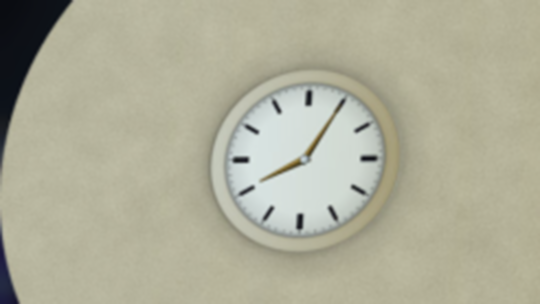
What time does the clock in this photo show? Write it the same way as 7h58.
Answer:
8h05
